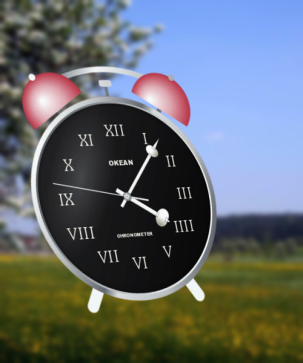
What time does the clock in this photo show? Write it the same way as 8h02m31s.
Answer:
4h06m47s
